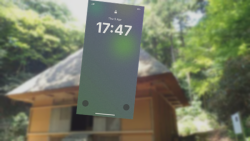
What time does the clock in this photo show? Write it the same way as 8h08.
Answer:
17h47
